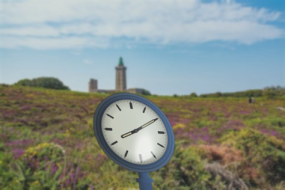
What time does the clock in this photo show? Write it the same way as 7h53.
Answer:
8h10
